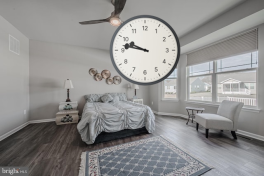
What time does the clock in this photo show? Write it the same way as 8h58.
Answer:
9h47
